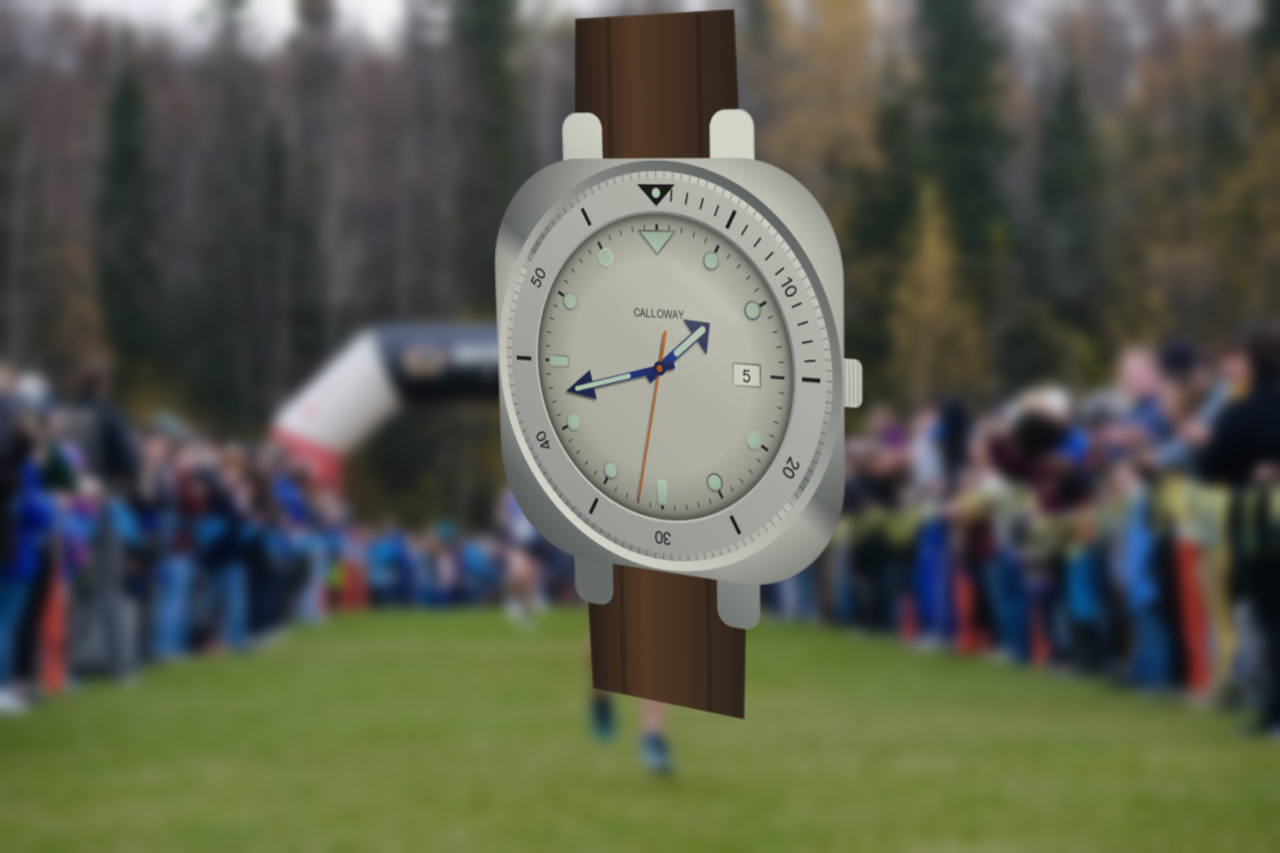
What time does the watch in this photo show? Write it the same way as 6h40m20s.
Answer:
1h42m32s
